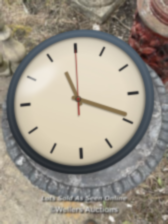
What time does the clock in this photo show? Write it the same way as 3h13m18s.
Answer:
11h19m00s
